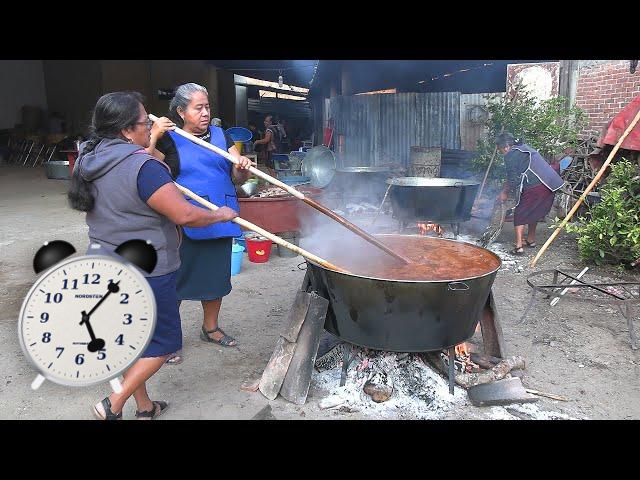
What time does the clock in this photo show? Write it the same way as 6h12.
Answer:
5h06
